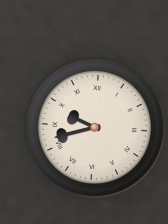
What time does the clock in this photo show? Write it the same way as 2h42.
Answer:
9h42
